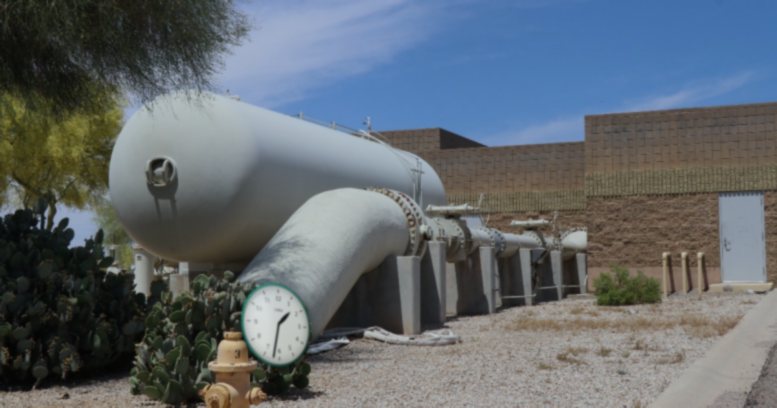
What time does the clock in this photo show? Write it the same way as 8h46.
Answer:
1h32
